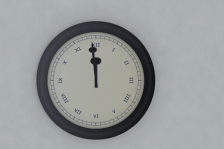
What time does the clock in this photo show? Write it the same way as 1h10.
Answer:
11h59
